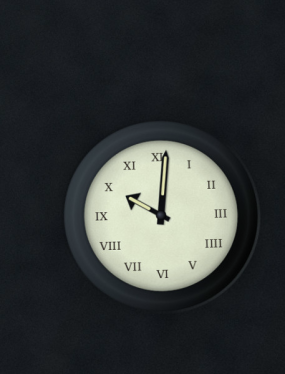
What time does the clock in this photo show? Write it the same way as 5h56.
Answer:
10h01
